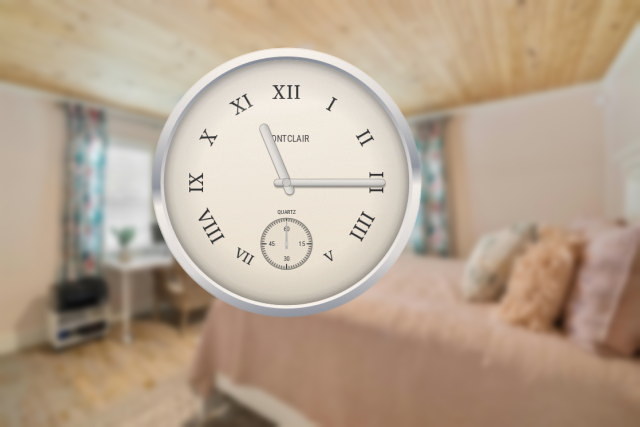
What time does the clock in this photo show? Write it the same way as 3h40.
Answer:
11h15
